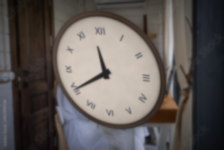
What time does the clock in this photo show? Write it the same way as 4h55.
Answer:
11h40
